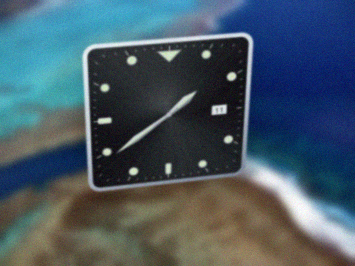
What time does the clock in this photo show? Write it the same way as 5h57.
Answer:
1h39
